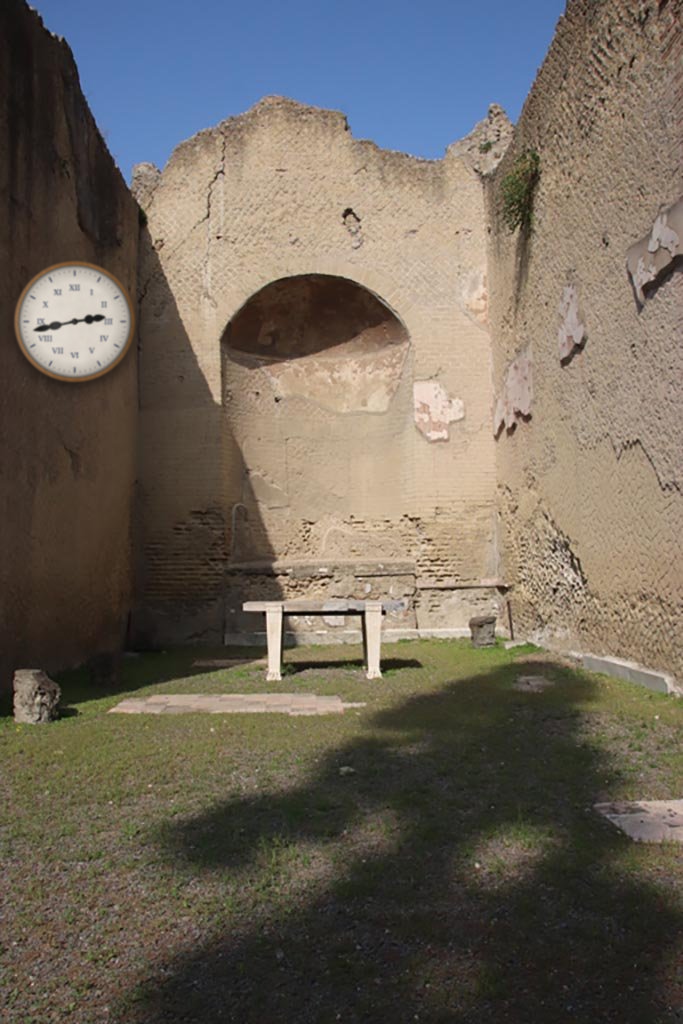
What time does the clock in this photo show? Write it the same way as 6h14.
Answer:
2h43
